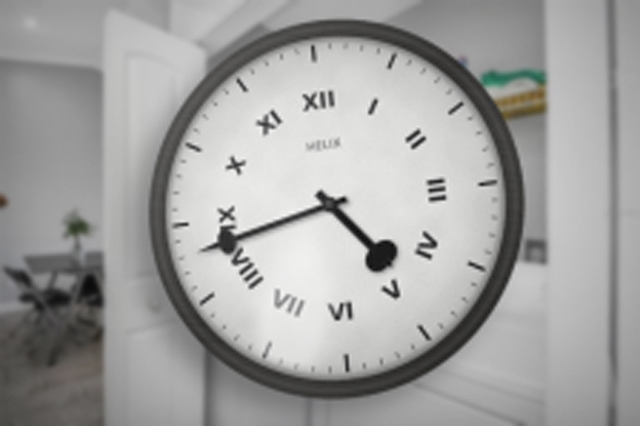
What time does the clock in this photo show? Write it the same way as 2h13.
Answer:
4h43
